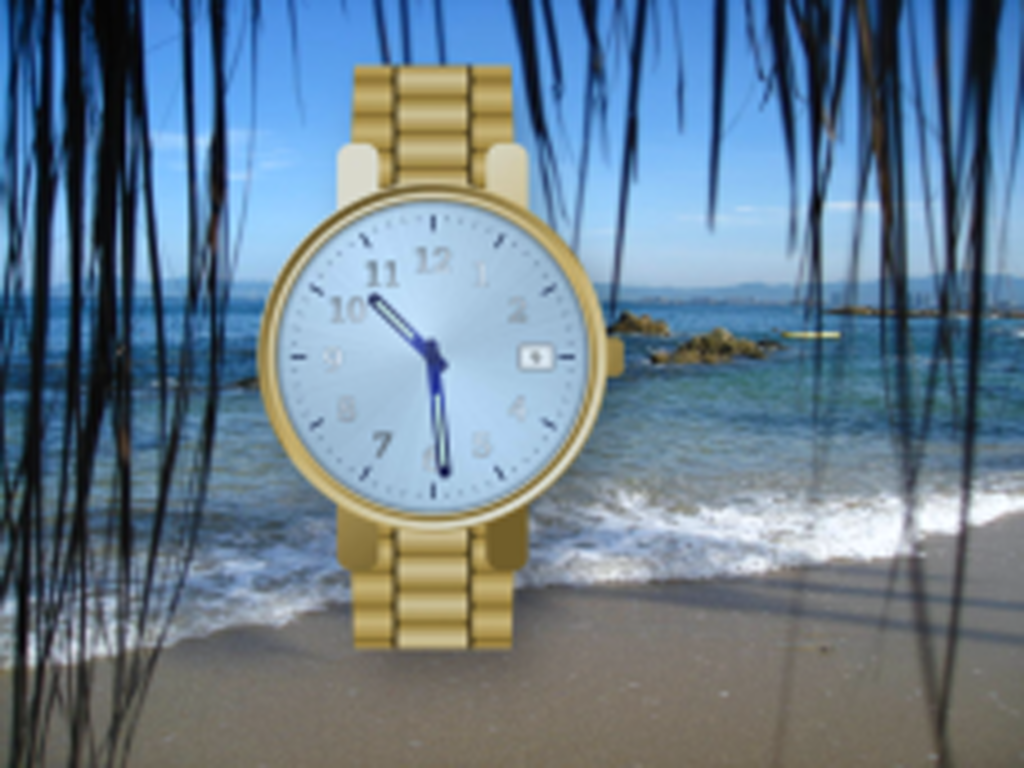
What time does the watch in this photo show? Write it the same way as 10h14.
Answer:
10h29
